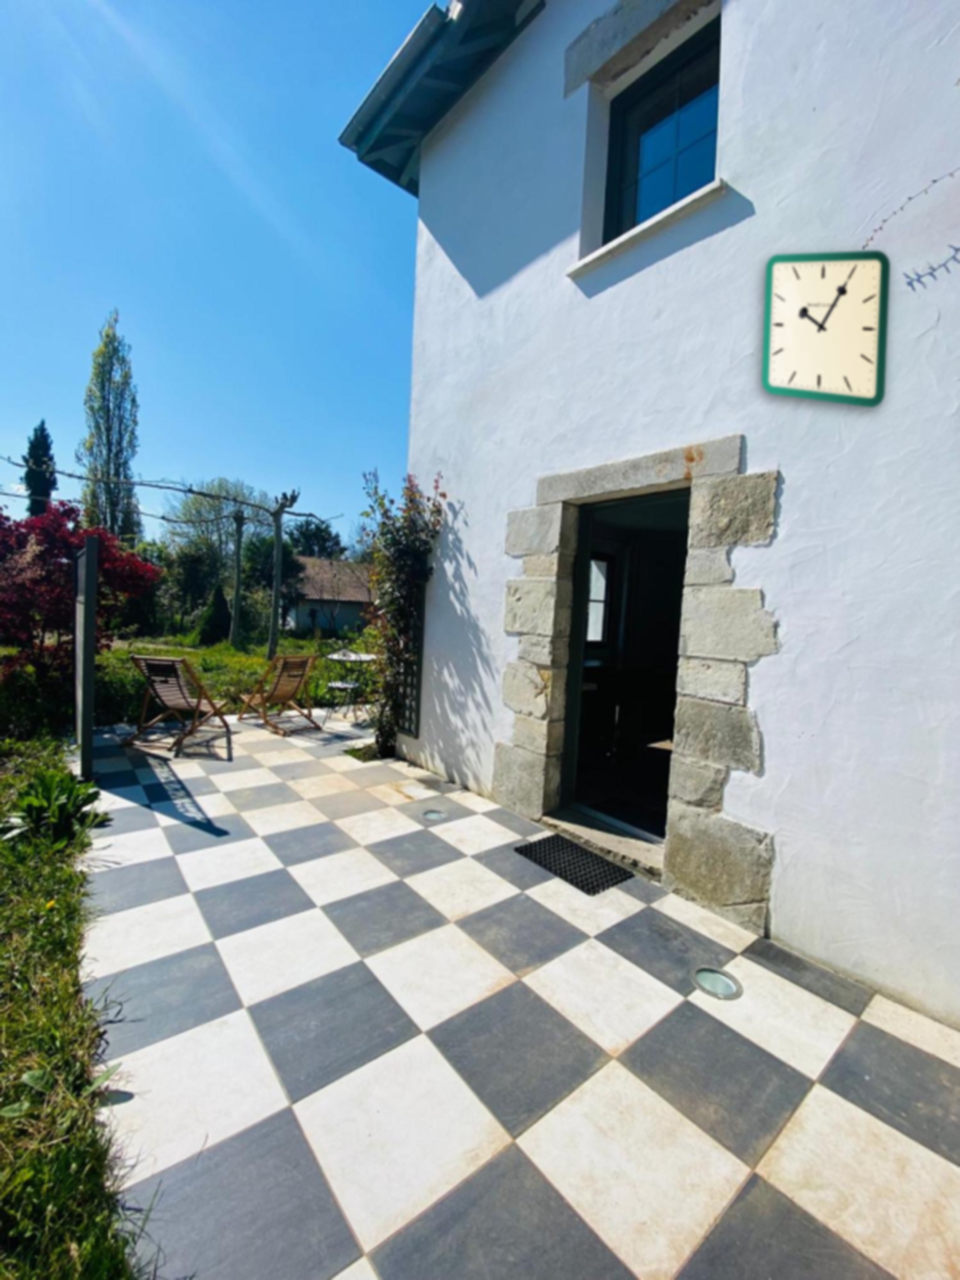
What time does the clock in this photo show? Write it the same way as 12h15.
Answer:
10h05
